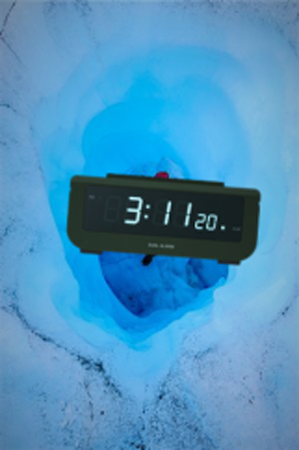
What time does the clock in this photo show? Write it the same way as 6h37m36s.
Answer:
3h11m20s
